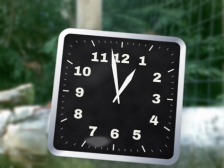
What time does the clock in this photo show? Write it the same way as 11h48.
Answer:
12h58
